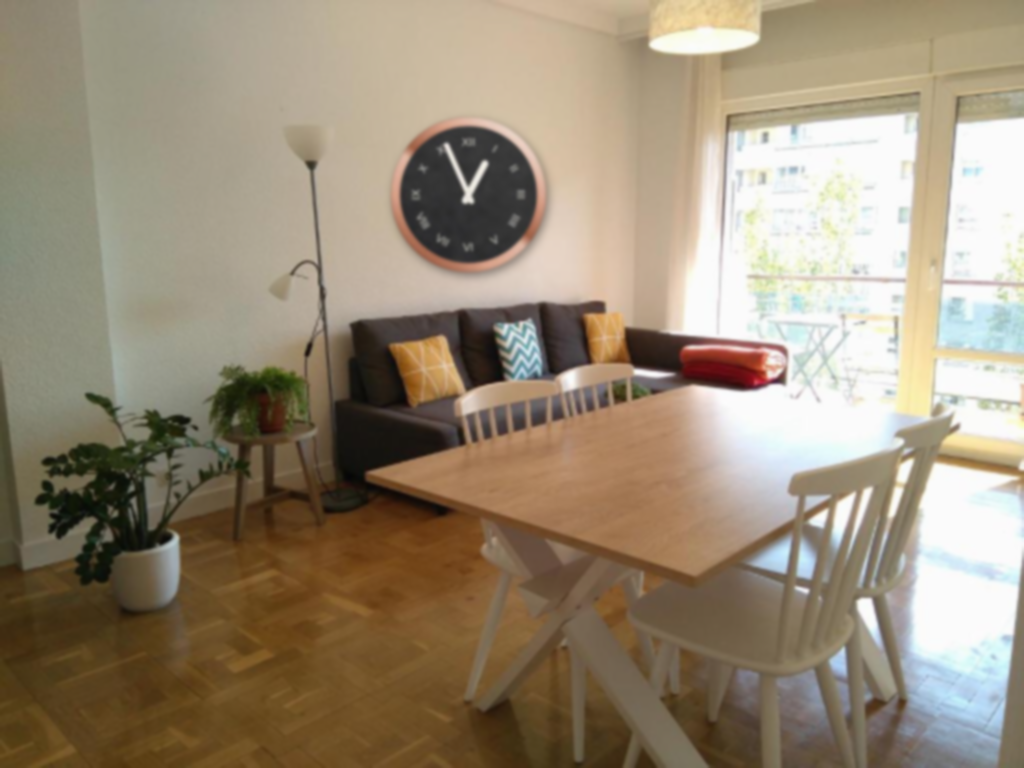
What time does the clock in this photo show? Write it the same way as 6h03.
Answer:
12h56
